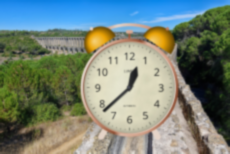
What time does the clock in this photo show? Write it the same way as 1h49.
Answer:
12h38
